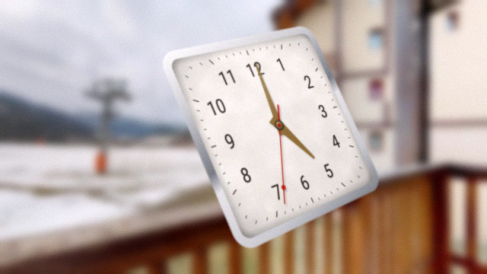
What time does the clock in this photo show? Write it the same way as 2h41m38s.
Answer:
5h00m34s
